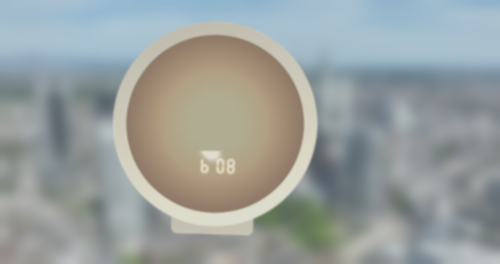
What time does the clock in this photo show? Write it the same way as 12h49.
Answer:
6h08
